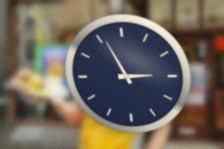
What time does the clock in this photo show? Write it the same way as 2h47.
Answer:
2h56
